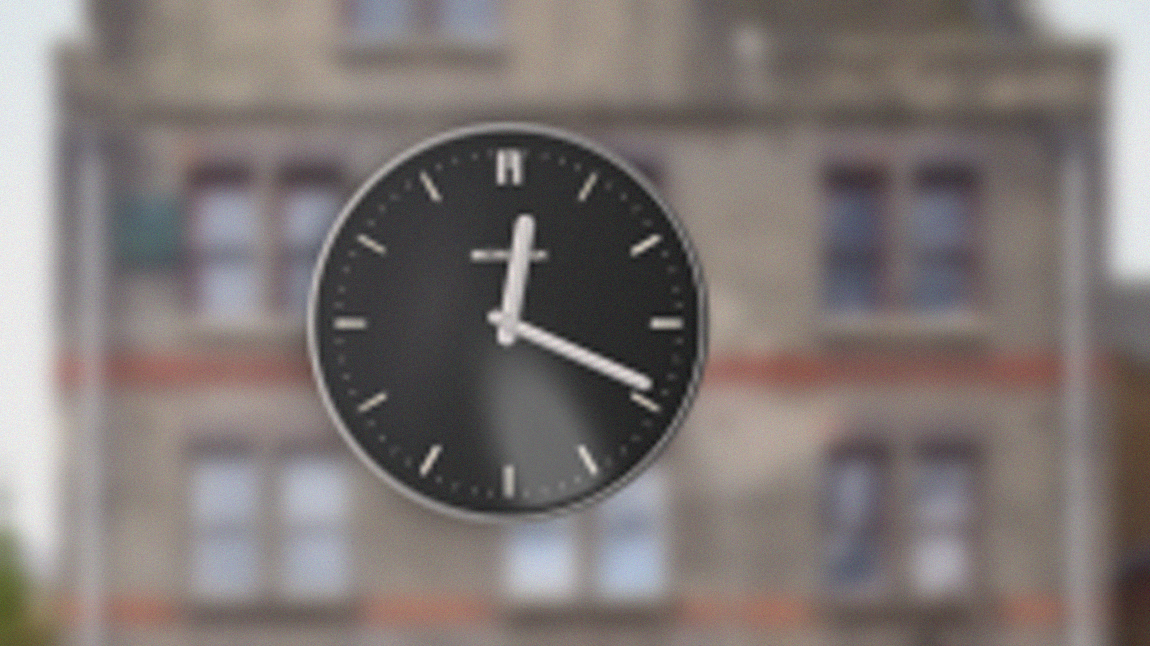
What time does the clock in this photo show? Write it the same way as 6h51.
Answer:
12h19
